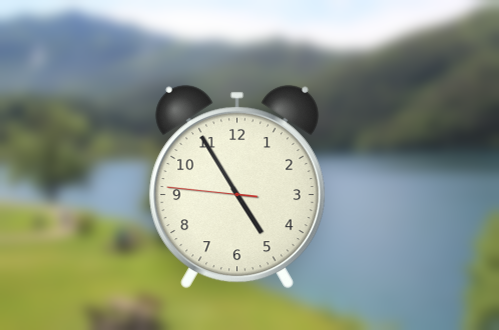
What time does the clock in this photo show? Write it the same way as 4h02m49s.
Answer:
4h54m46s
